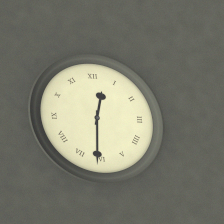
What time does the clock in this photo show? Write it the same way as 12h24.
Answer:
12h31
